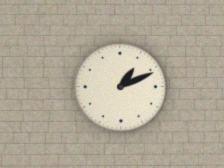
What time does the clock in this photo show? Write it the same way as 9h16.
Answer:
1h11
